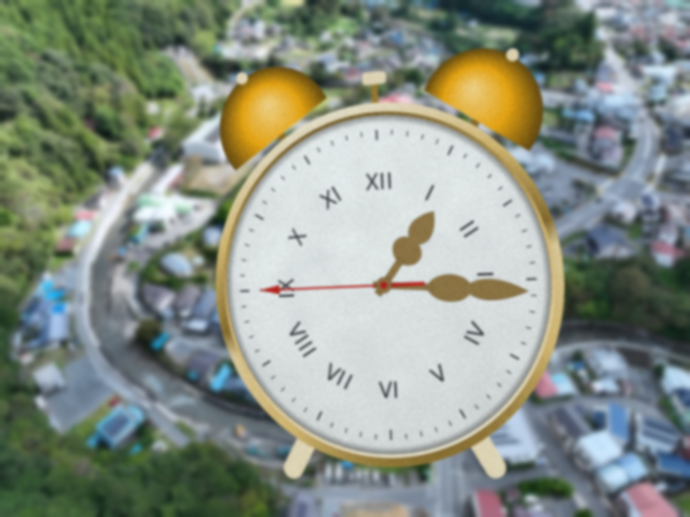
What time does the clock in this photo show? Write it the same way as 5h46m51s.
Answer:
1h15m45s
